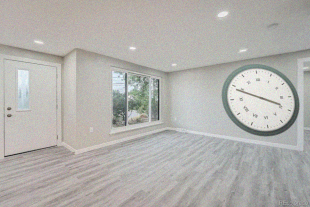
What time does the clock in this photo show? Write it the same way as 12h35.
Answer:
3h49
